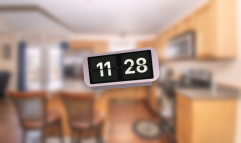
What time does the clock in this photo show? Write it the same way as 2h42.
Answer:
11h28
